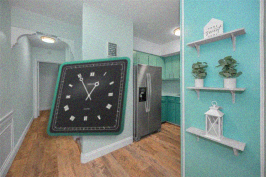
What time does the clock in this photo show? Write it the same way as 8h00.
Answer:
12h55
